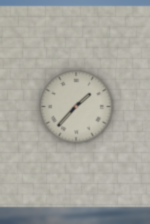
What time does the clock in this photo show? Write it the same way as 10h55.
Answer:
1h37
